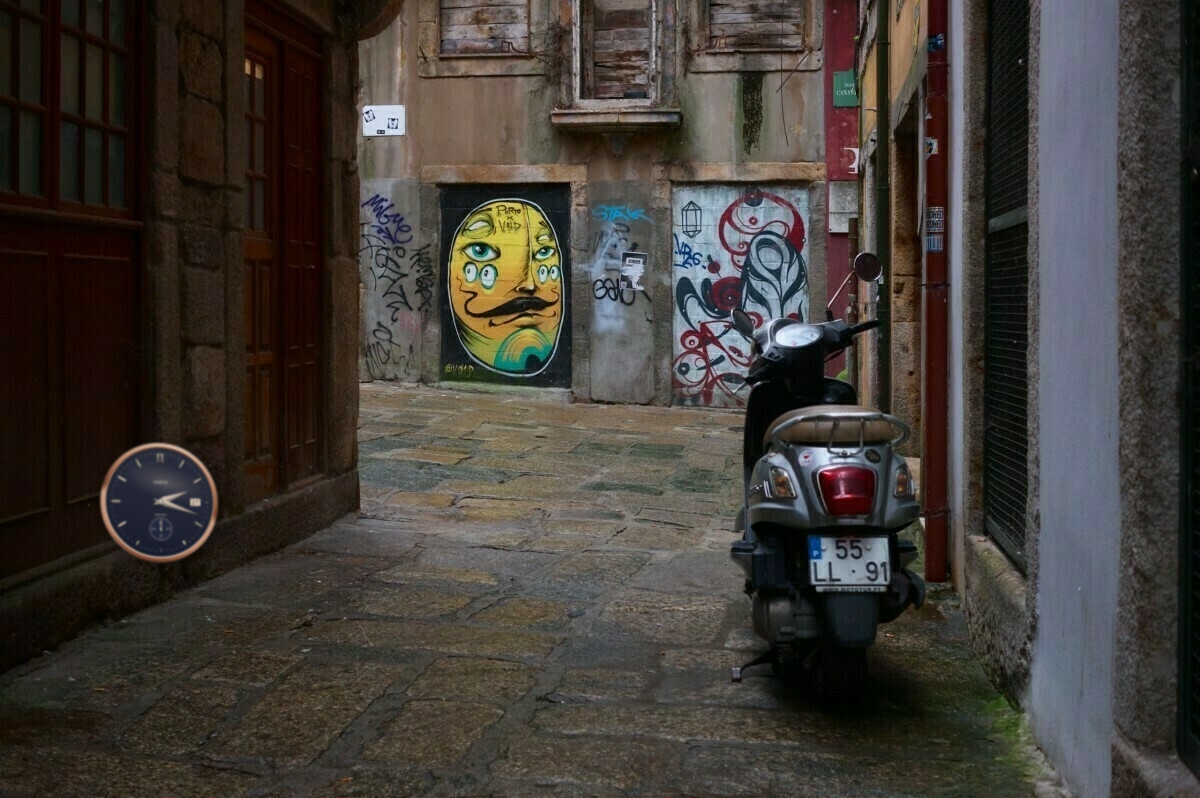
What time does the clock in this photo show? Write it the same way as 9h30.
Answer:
2h18
